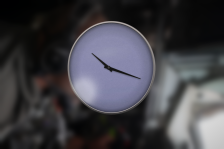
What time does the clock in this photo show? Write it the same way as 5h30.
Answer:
10h18
